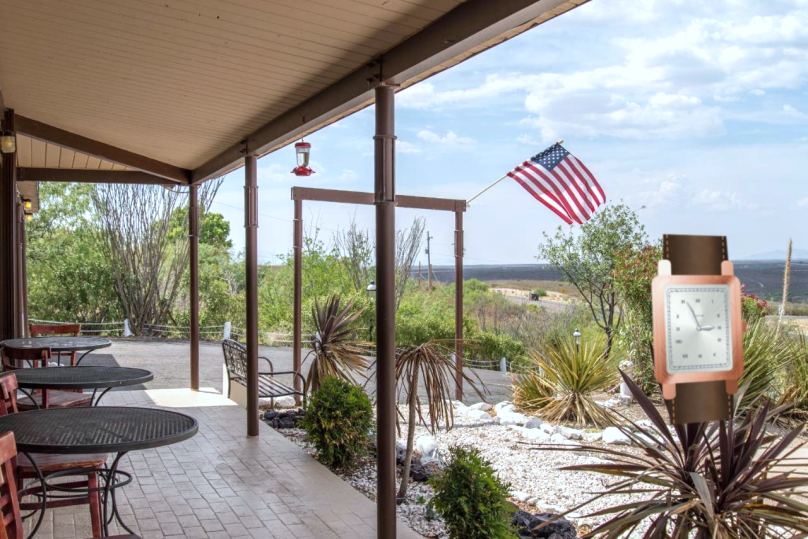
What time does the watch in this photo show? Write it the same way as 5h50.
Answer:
2h56
